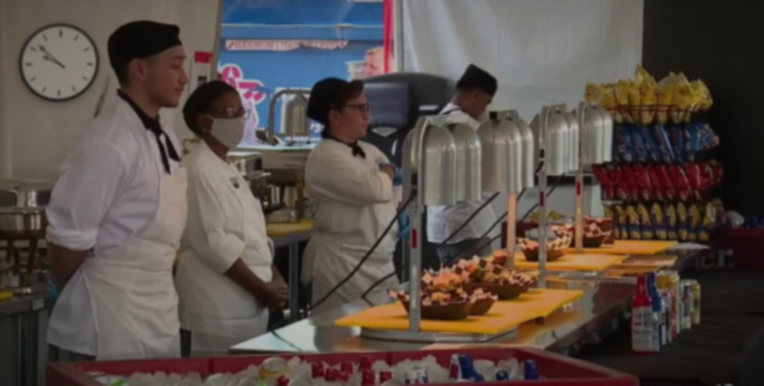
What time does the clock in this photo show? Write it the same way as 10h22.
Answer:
9h52
